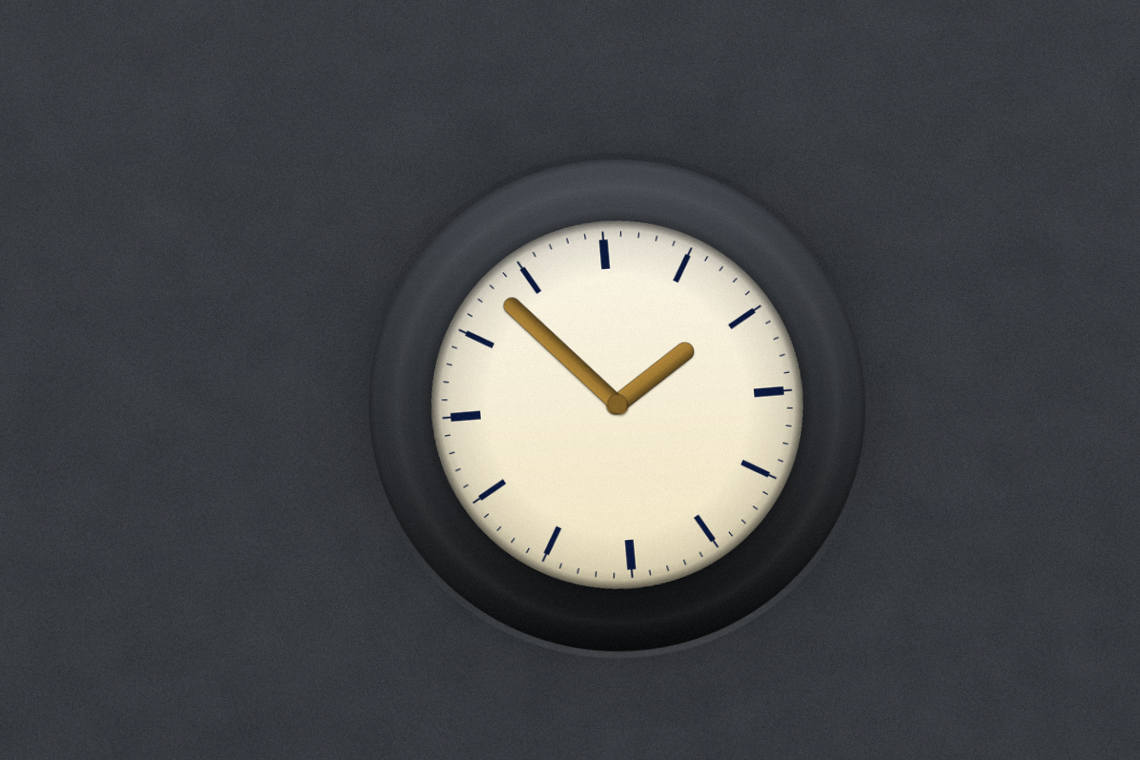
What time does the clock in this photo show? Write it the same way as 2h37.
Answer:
1h53
